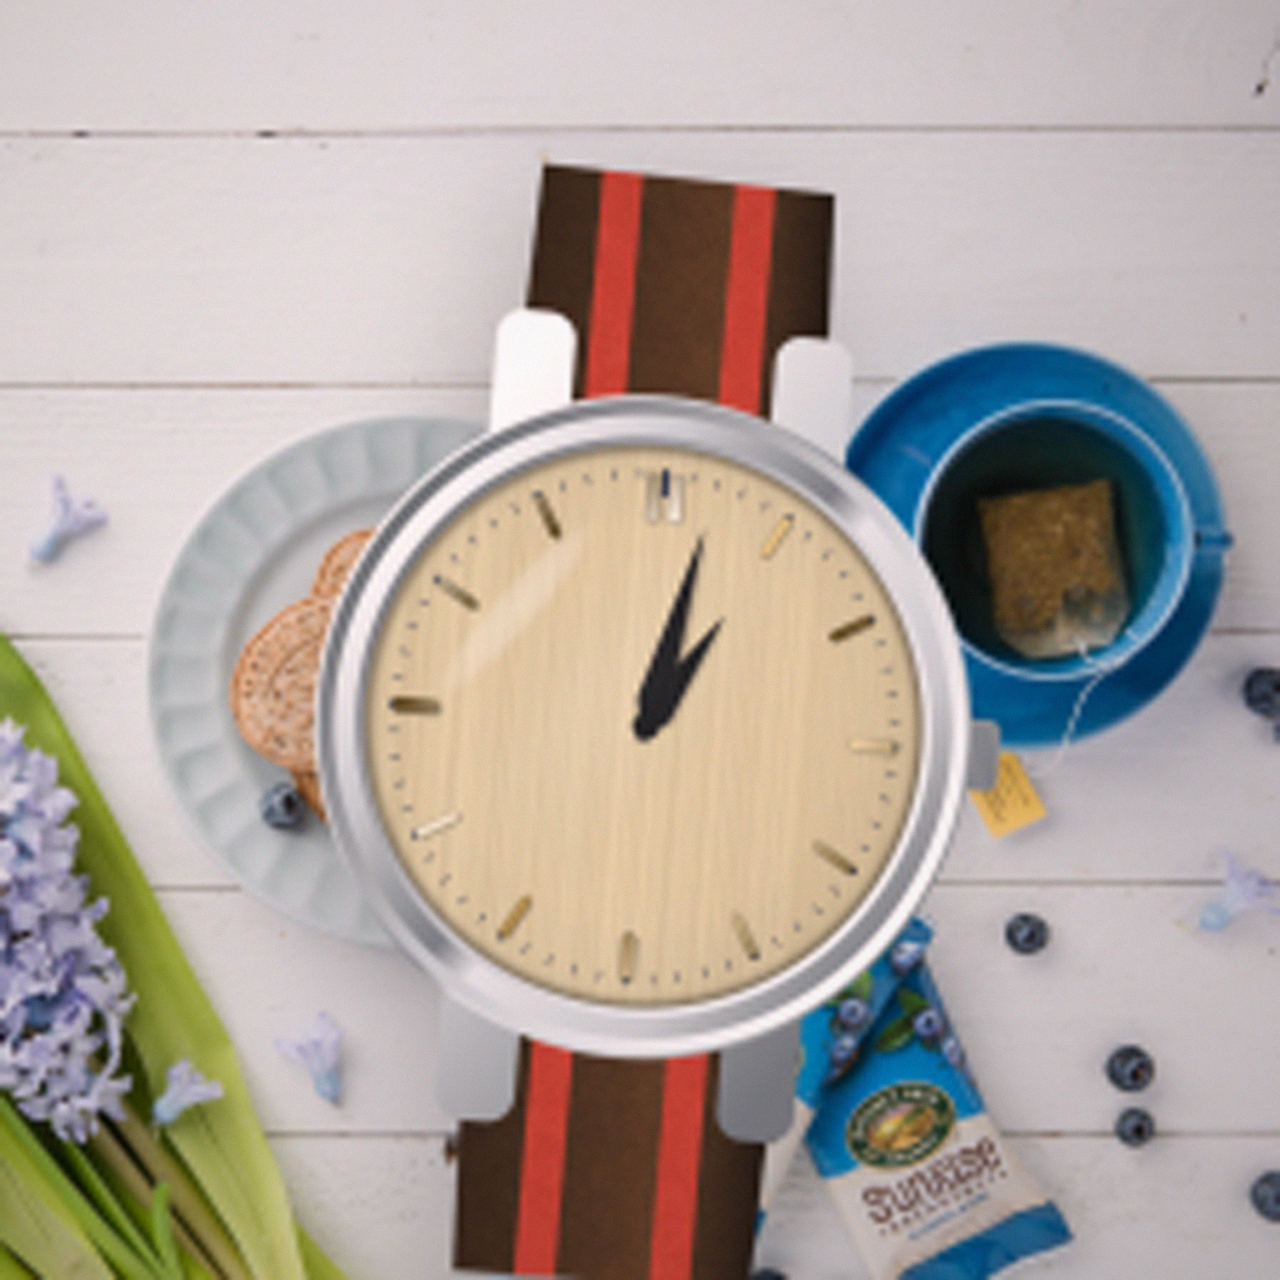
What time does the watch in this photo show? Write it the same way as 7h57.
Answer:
1h02
